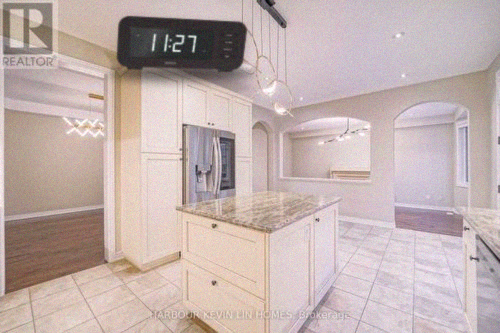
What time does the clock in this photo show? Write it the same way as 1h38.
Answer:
11h27
